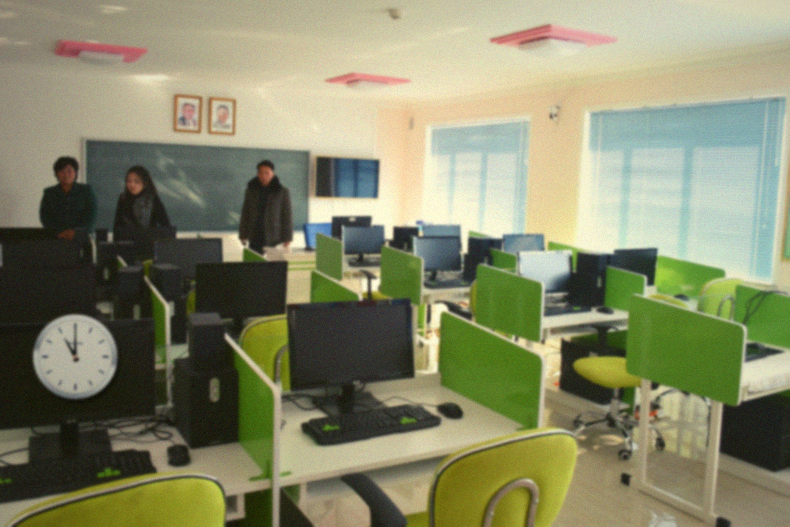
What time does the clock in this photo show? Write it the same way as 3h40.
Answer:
11h00
